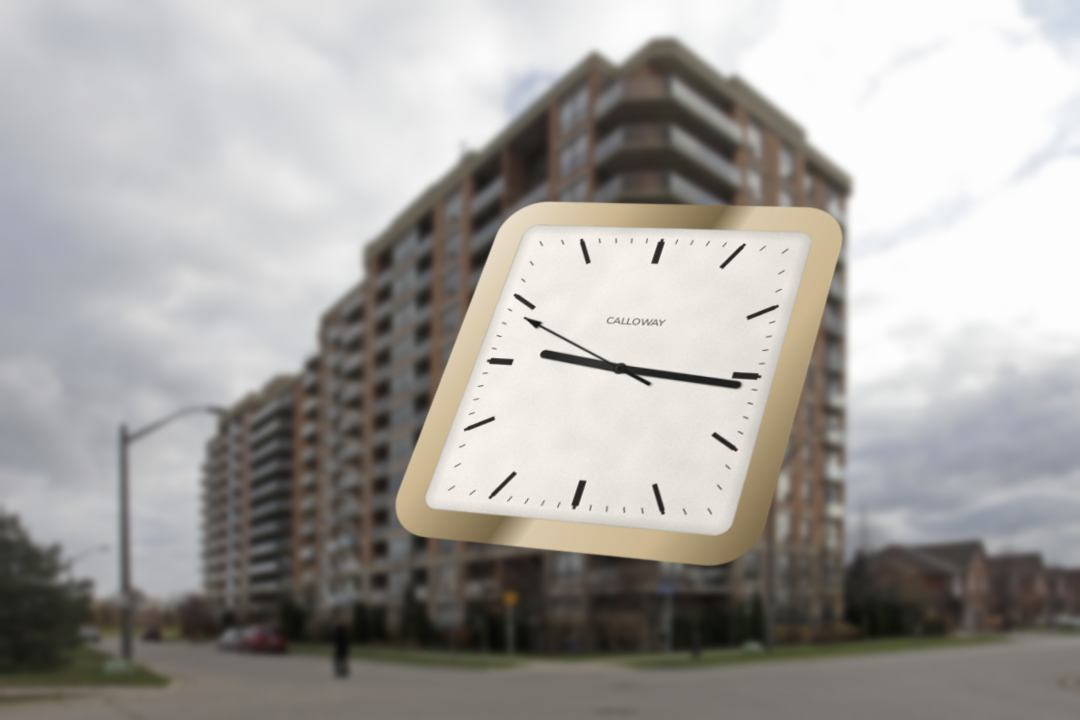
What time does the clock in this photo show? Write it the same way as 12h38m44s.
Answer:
9h15m49s
